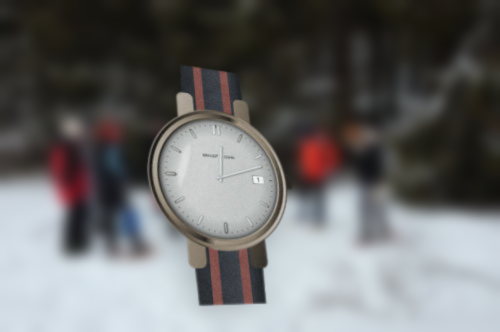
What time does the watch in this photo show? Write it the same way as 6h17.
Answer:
12h12
